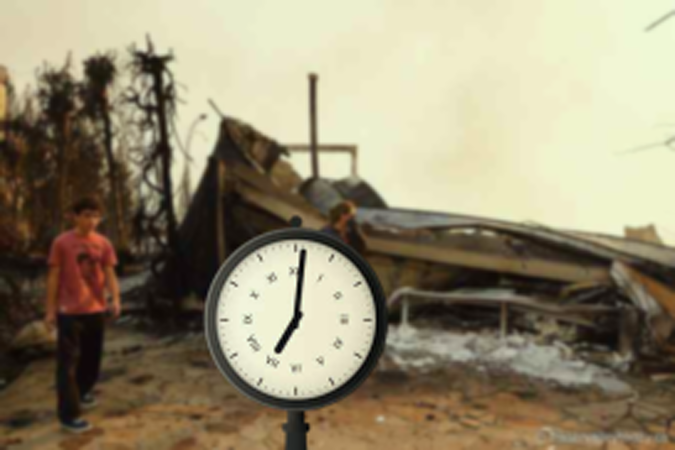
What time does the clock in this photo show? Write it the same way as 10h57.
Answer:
7h01
